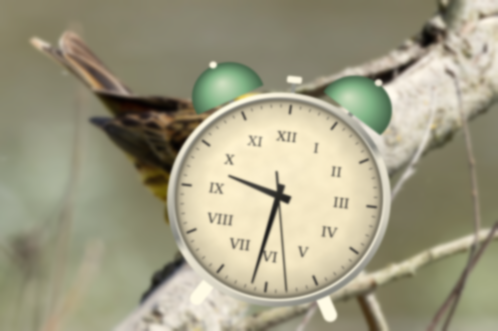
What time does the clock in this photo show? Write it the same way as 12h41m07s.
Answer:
9h31m28s
